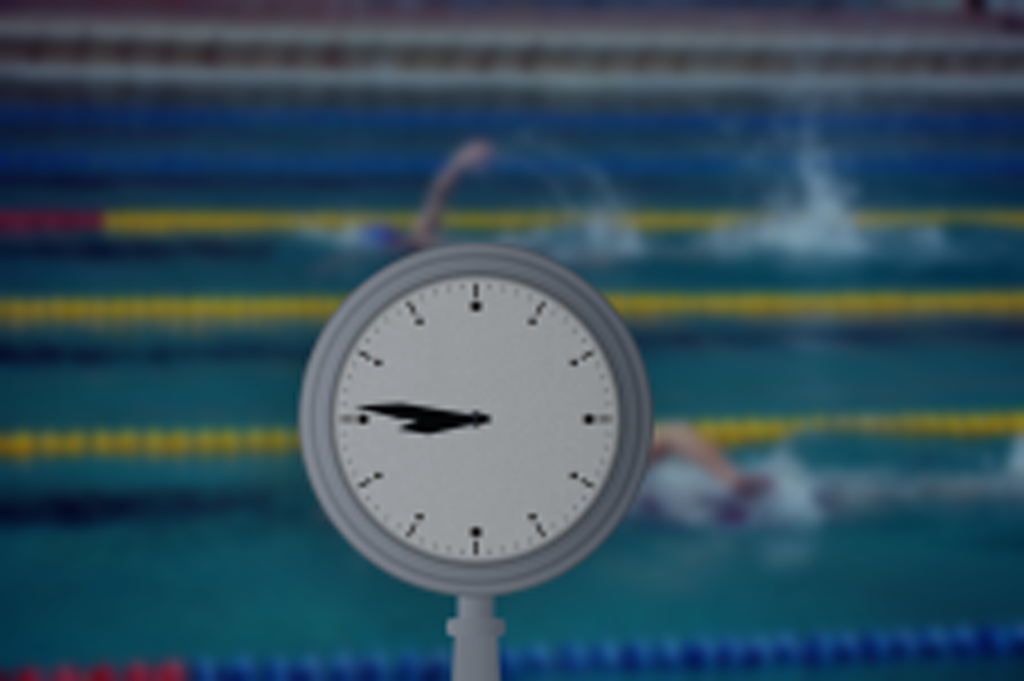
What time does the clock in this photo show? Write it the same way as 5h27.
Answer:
8h46
